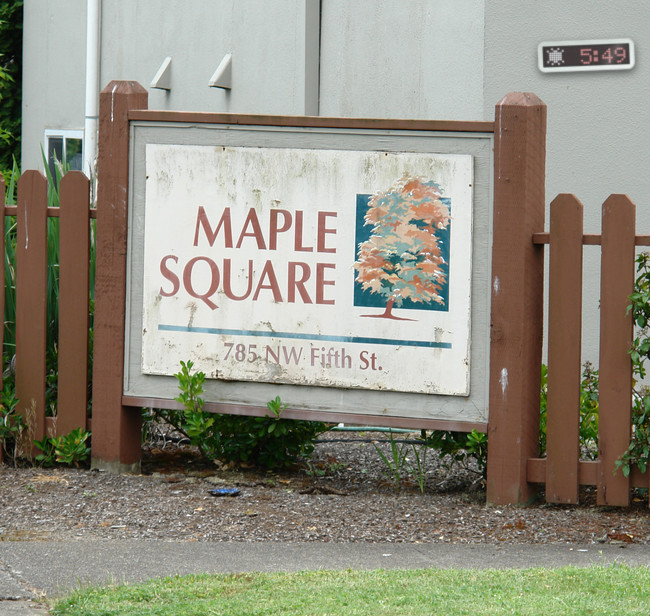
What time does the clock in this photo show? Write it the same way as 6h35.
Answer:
5h49
